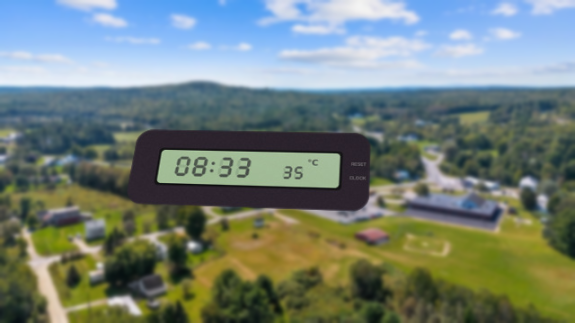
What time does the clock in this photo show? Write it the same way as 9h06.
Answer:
8h33
